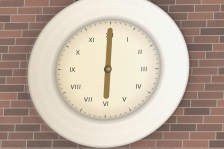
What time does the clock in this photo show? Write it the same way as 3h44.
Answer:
6h00
